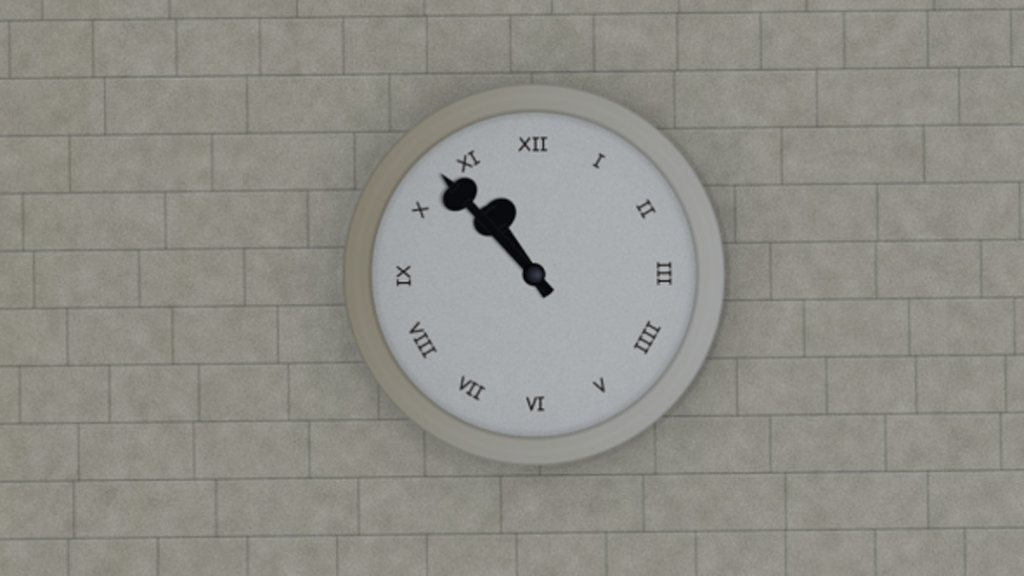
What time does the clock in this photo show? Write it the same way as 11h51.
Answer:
10h53
